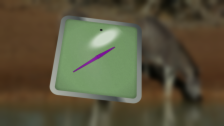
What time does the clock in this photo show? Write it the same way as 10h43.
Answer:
1h38
